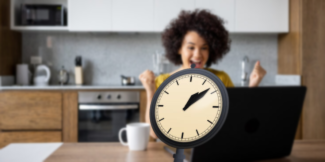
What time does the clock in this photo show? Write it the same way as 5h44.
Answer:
1h08
